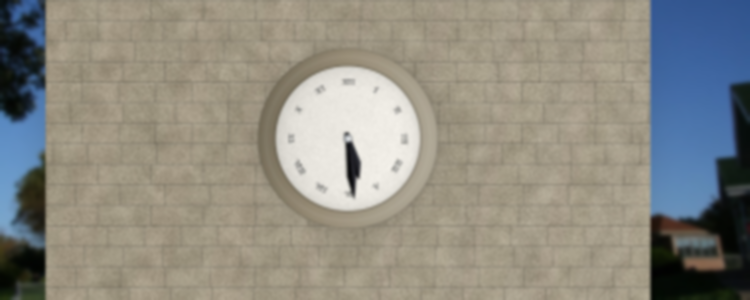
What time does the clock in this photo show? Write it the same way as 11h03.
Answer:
5h29
